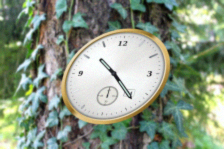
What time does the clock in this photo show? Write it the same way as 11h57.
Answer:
10h23
